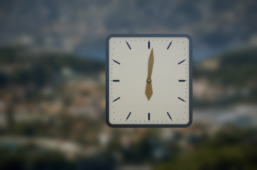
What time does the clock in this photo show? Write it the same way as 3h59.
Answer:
6h01
